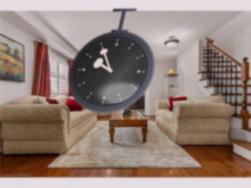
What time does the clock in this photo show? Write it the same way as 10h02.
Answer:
9h55
